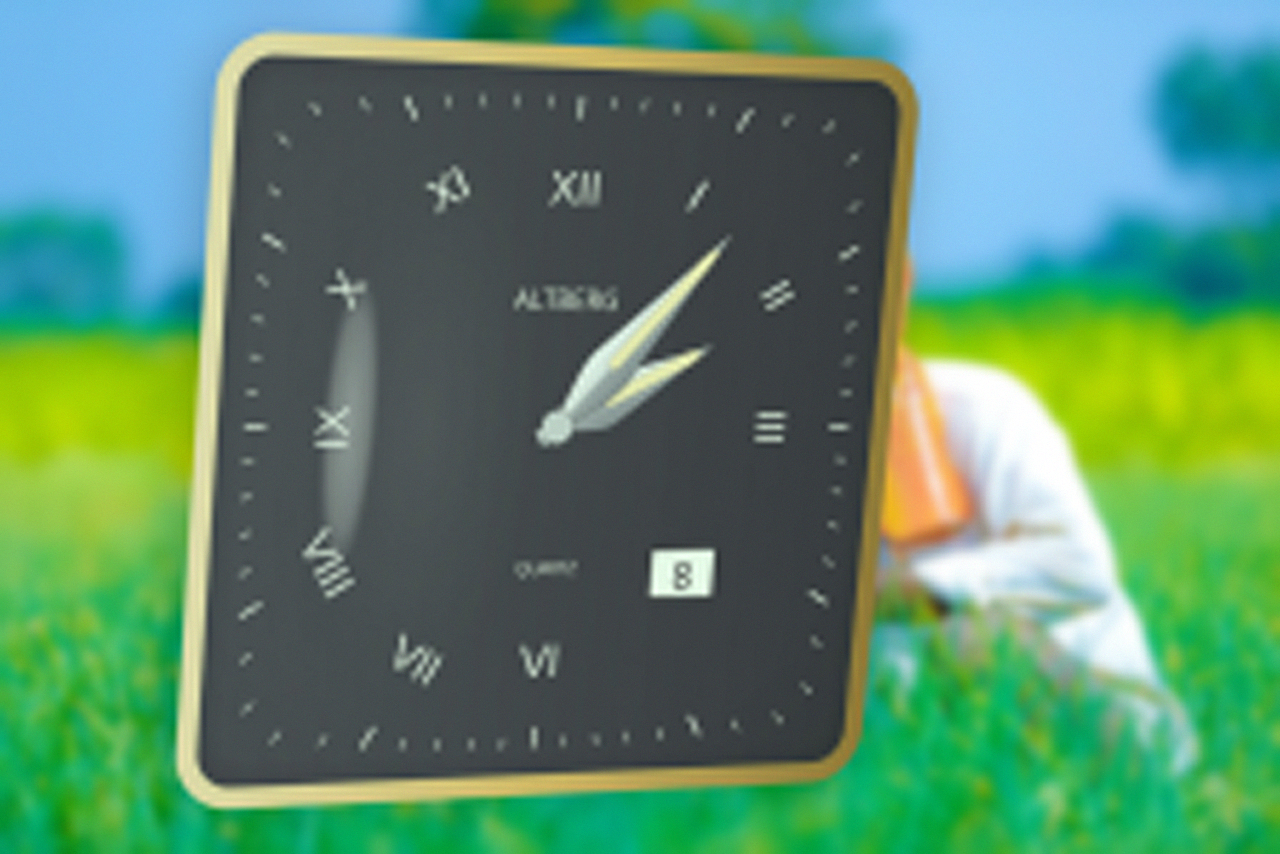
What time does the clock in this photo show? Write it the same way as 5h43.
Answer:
2h07
